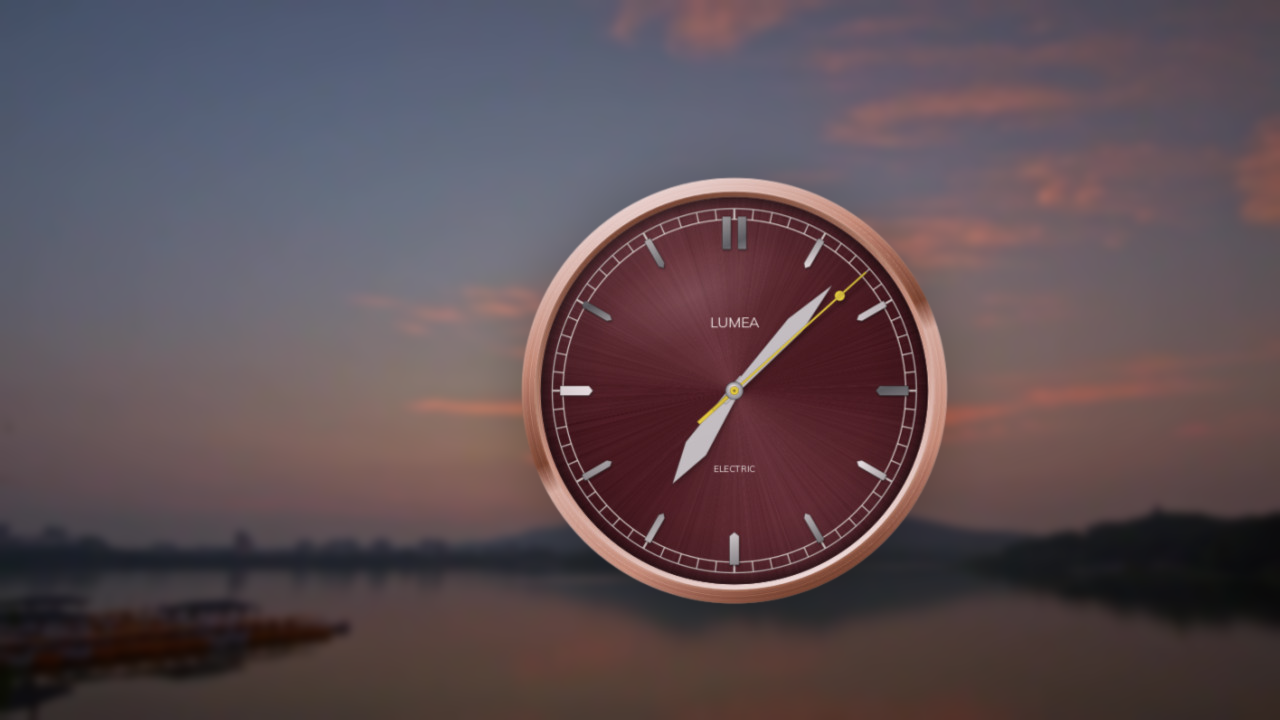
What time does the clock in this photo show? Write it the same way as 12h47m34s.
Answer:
7h07m08s
